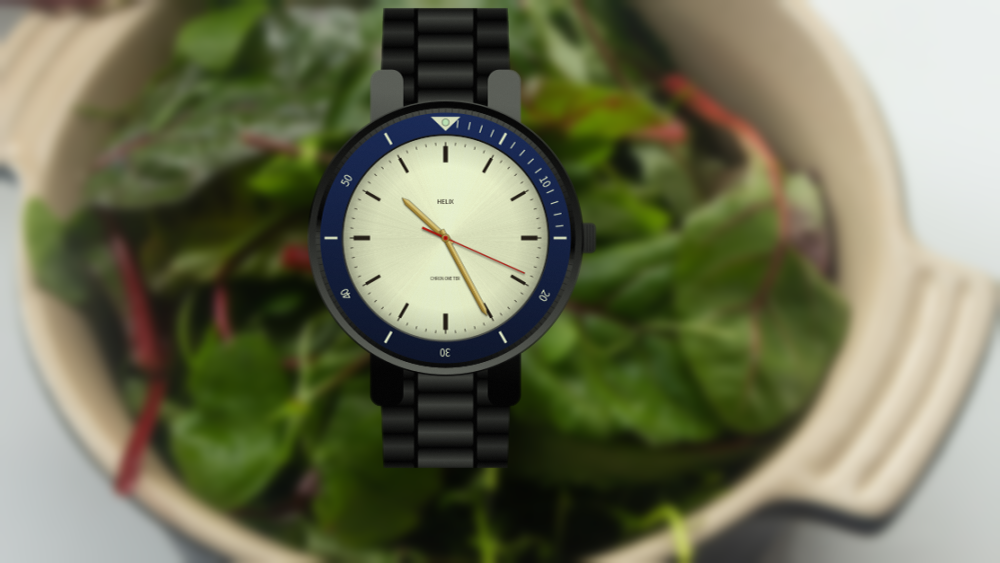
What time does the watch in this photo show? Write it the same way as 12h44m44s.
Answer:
10h25m19s
